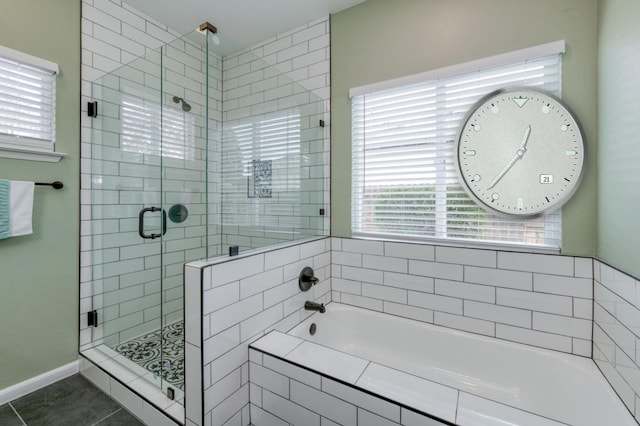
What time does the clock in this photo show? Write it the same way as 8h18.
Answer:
12h37
